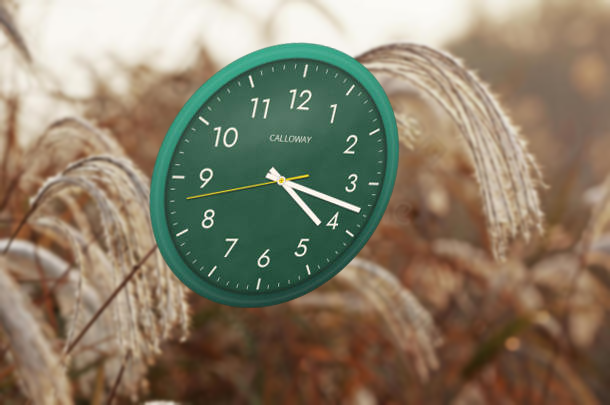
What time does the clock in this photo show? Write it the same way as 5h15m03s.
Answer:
4h17m43s
